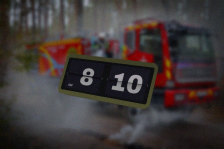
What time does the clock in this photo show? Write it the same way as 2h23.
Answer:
8h10
